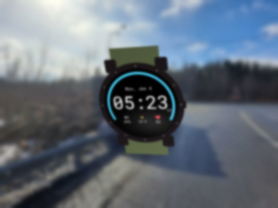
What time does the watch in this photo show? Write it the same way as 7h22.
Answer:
5h23
